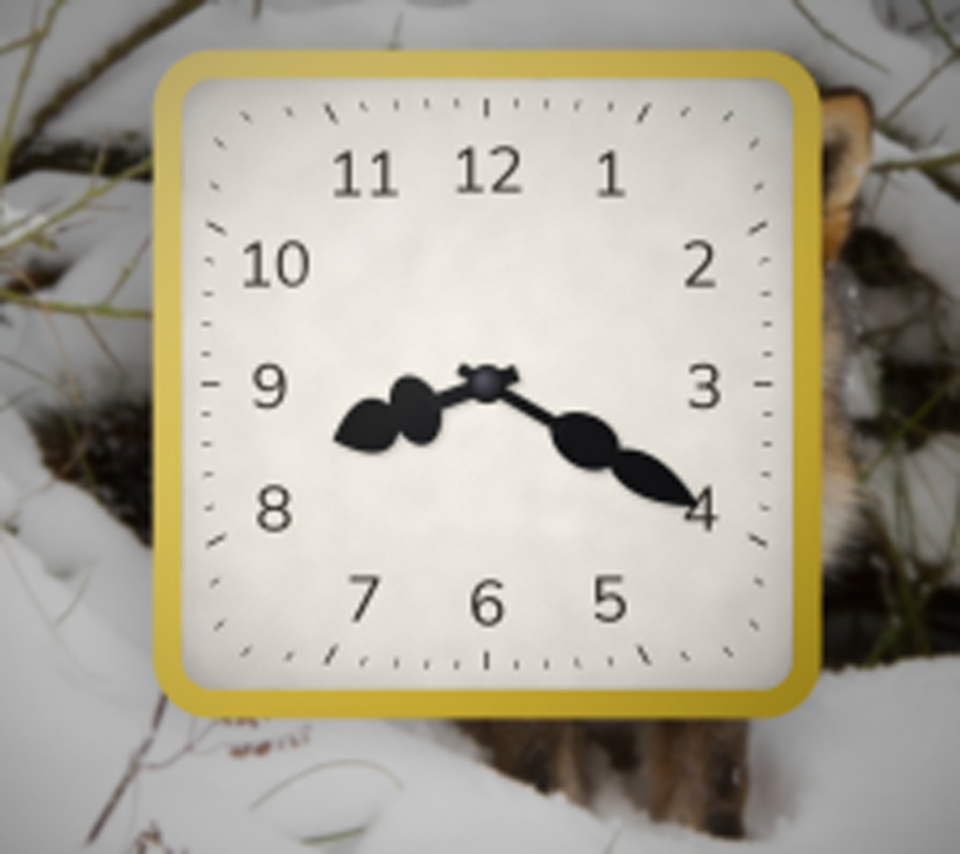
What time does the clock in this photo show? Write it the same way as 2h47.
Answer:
8h20
